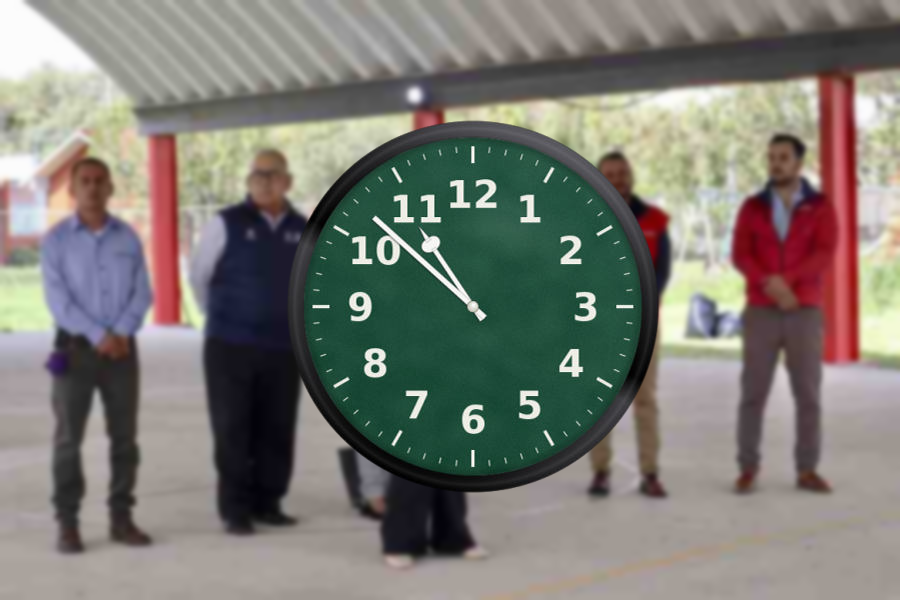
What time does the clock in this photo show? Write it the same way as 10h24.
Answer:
10h52
